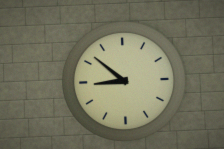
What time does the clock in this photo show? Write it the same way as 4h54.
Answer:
8h52
